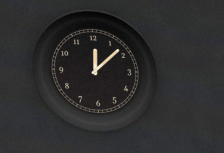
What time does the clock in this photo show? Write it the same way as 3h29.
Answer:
12h08
